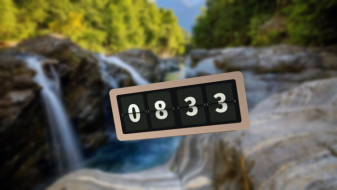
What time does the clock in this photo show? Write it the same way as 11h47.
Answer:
8h33
